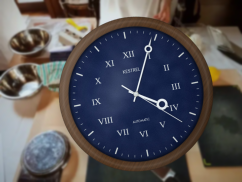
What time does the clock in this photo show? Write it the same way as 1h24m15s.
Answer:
4h04m22s
